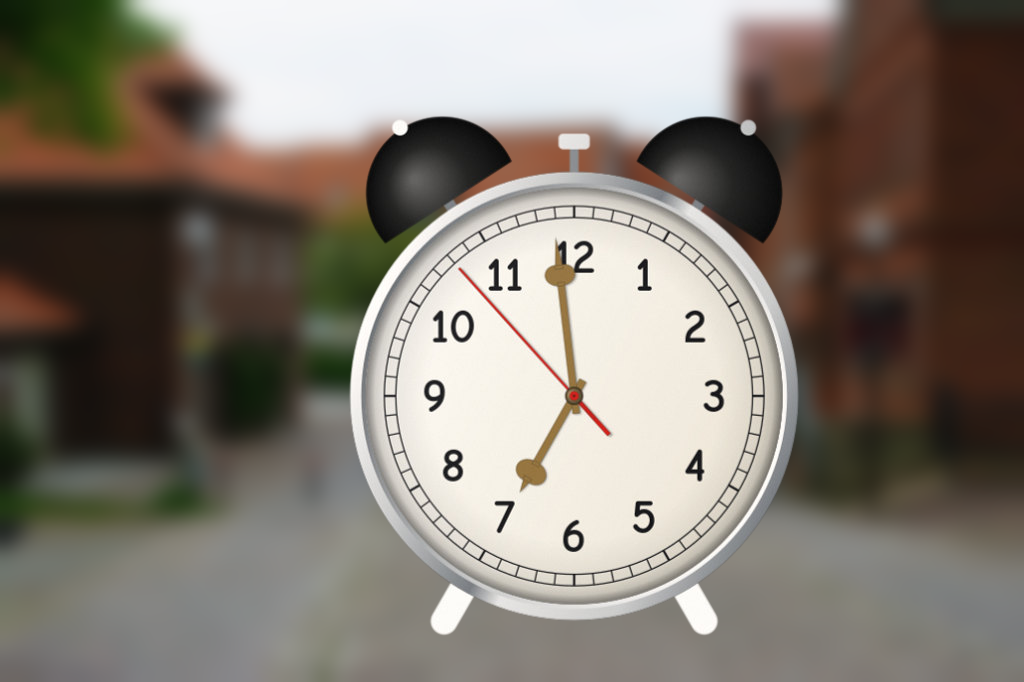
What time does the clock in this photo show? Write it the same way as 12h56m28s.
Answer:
6h58m53s
